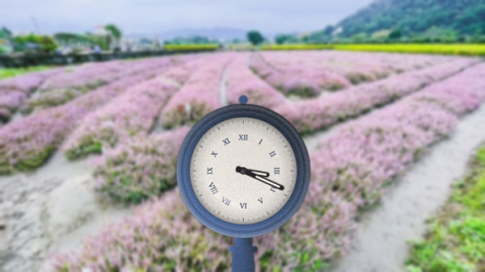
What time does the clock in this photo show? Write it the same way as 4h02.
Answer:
3h19
